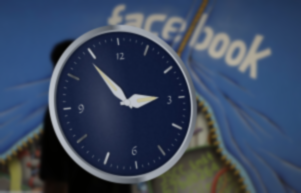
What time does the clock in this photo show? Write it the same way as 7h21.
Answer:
2h54
